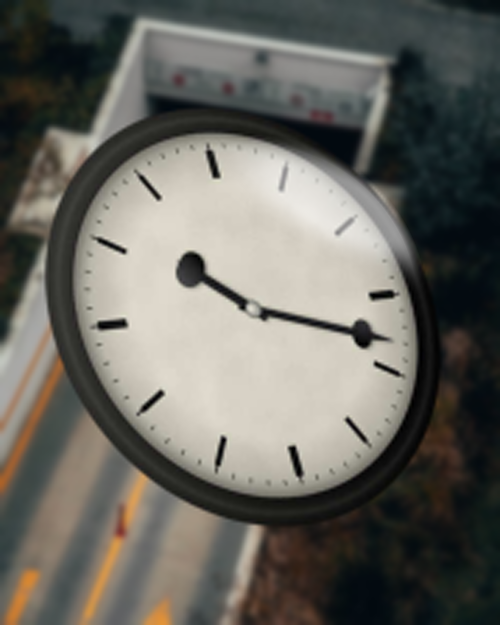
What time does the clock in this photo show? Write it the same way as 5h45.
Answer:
10h18
